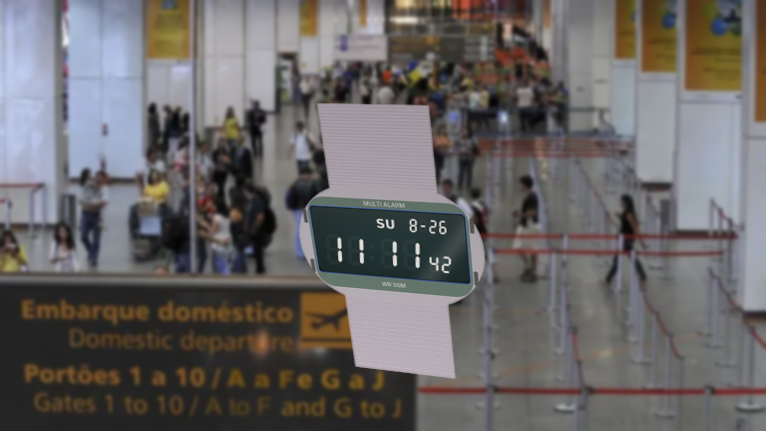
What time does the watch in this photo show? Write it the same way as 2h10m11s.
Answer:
11h11m42s
